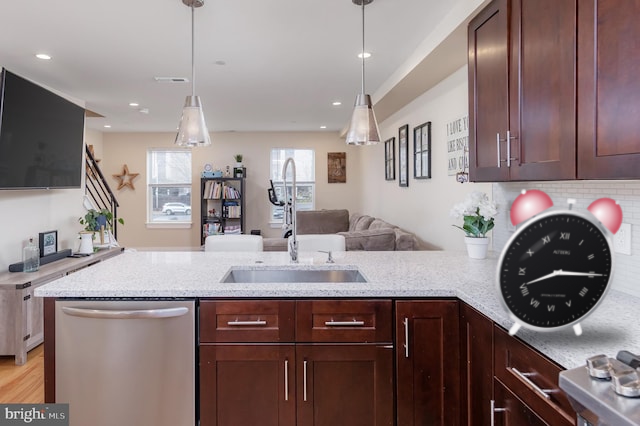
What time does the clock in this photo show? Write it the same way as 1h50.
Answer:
8h15
